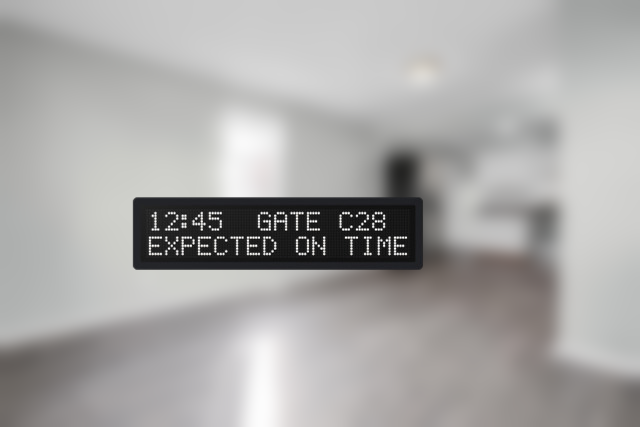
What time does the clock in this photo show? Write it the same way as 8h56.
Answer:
12h45
